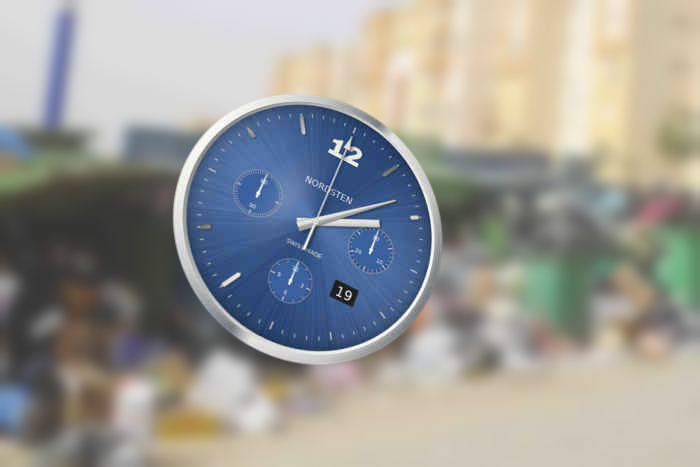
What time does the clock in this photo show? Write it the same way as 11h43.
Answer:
2h08
